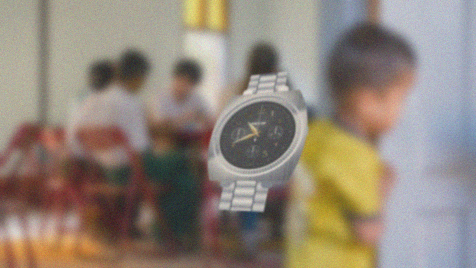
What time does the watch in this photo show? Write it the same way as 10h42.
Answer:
10h41
